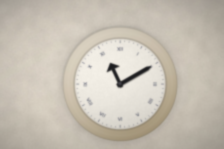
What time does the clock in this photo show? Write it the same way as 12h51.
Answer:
11h10
